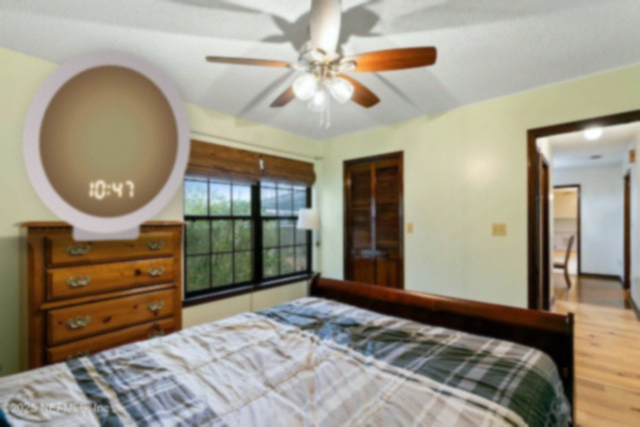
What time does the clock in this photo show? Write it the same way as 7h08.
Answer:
10h47
